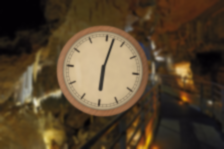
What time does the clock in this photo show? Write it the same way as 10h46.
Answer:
6h02
